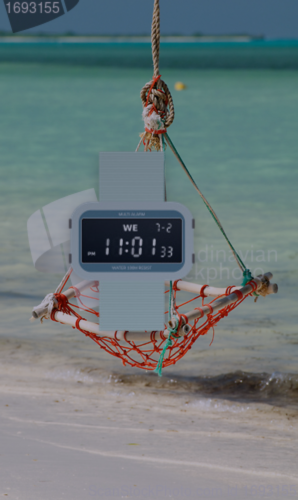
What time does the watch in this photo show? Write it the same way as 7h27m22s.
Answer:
11h01m33s
